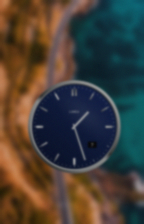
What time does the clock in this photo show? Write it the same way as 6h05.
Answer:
1h27
